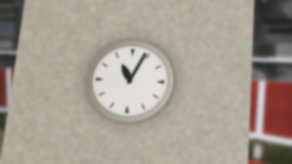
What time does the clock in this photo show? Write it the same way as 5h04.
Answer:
11h04
